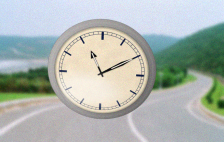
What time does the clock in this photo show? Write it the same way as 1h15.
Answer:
11h10
